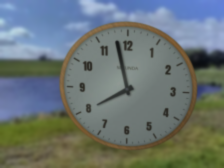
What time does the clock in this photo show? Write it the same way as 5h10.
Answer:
7h58
